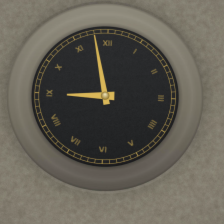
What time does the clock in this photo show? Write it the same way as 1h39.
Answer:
8h58
